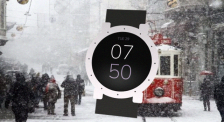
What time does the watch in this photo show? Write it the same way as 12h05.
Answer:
7h50
